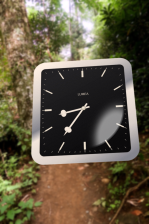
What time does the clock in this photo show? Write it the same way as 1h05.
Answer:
8h36
